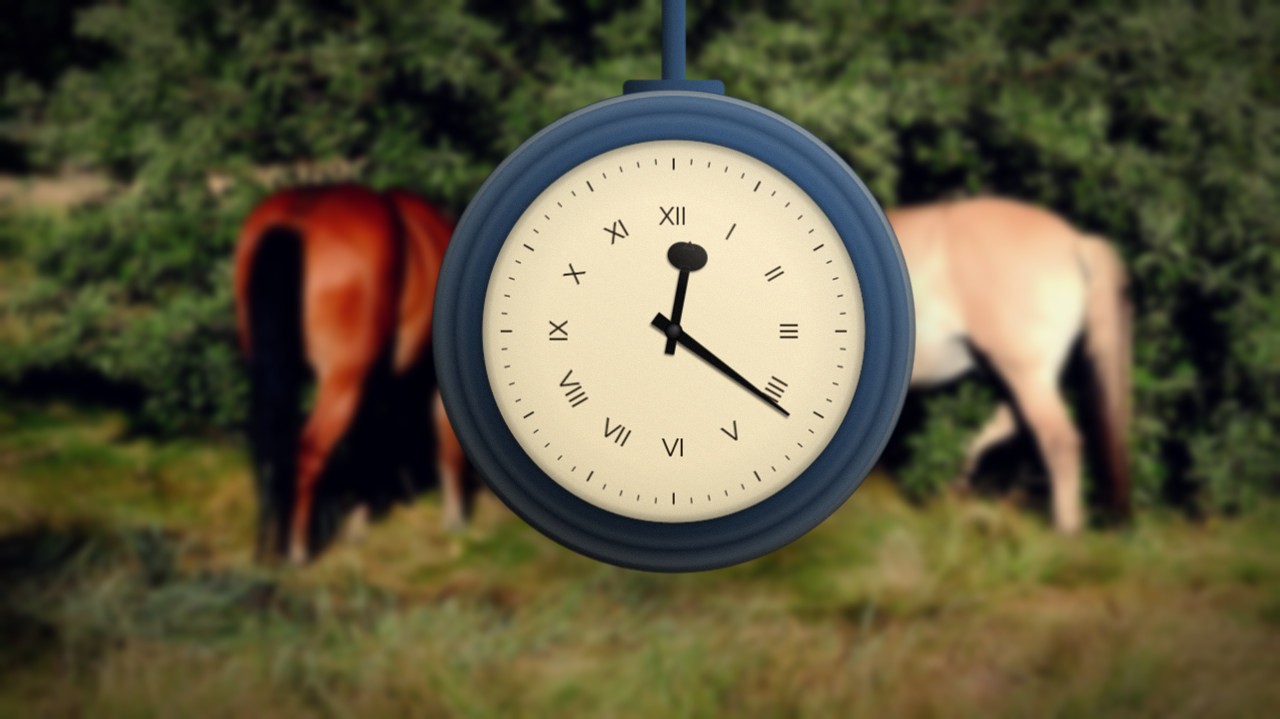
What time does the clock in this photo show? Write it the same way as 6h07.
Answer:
12h21
